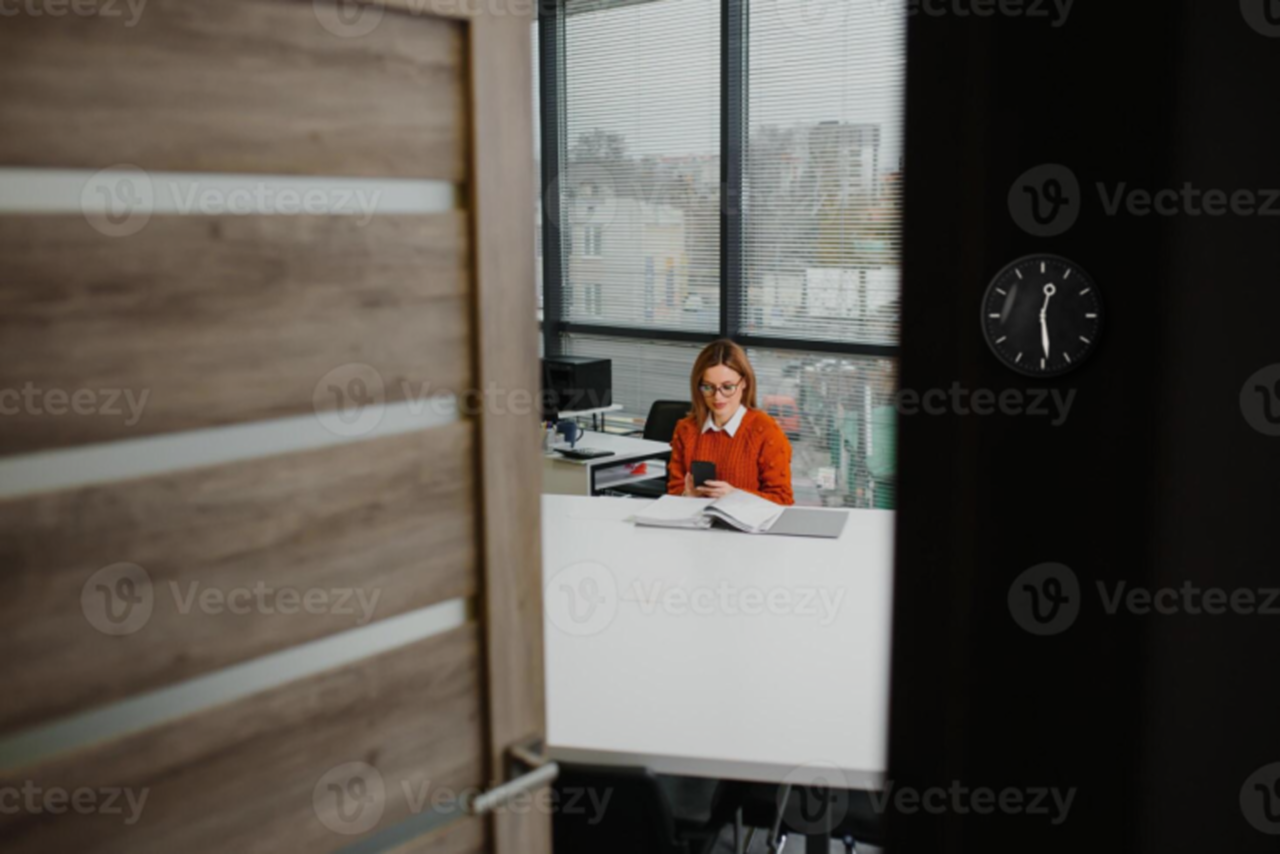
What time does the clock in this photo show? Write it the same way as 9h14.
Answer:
12h29
